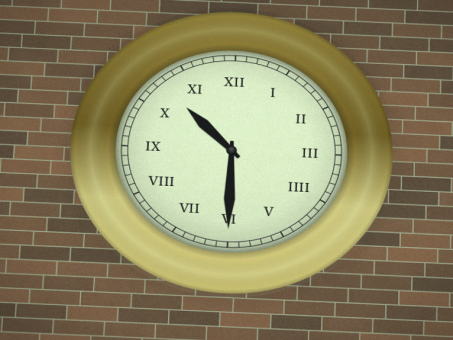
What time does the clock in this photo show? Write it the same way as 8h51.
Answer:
10h30
